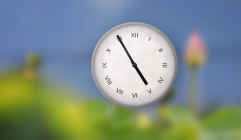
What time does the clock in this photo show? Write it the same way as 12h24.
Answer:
4h55
